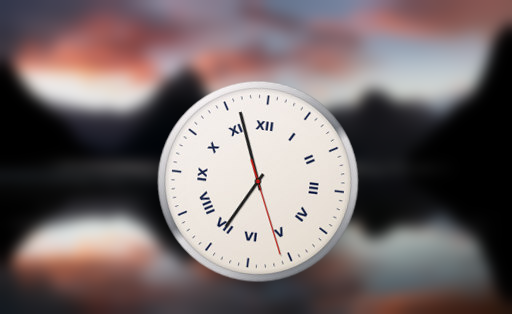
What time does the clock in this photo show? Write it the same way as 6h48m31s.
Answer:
6h56m26s
